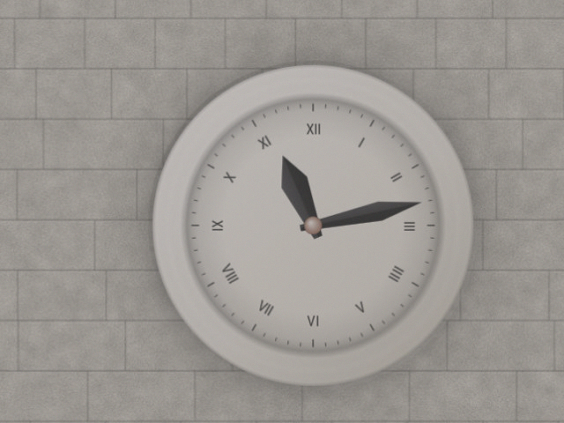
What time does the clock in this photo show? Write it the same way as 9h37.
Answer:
11h13
